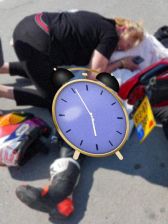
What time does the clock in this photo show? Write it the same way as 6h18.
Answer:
5h56
